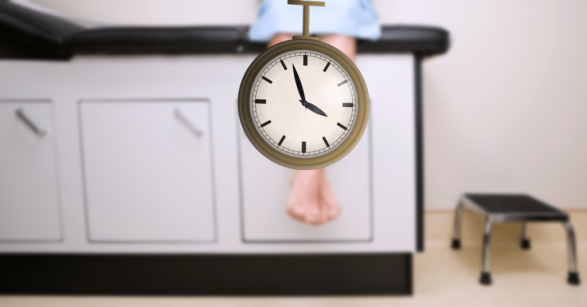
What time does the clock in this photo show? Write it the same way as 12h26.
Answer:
3h57
